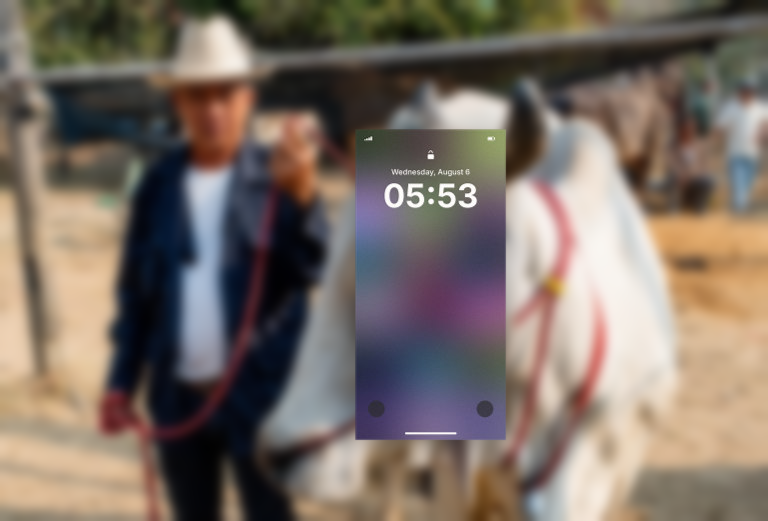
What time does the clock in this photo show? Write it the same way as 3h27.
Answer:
5h53
